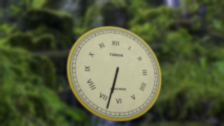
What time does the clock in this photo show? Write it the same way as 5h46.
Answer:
6h33
